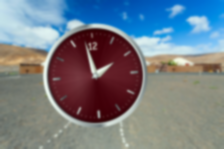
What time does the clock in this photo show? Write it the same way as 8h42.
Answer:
1h58
